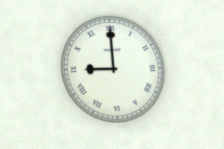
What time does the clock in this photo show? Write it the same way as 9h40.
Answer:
9h00
